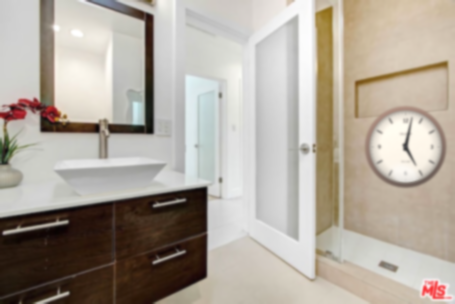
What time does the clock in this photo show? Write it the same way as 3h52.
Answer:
5h02
